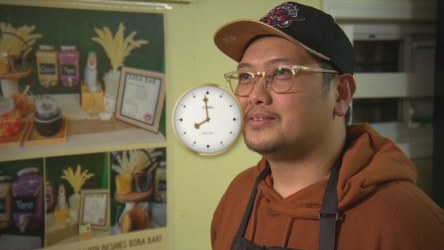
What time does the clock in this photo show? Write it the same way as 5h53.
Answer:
7h59
